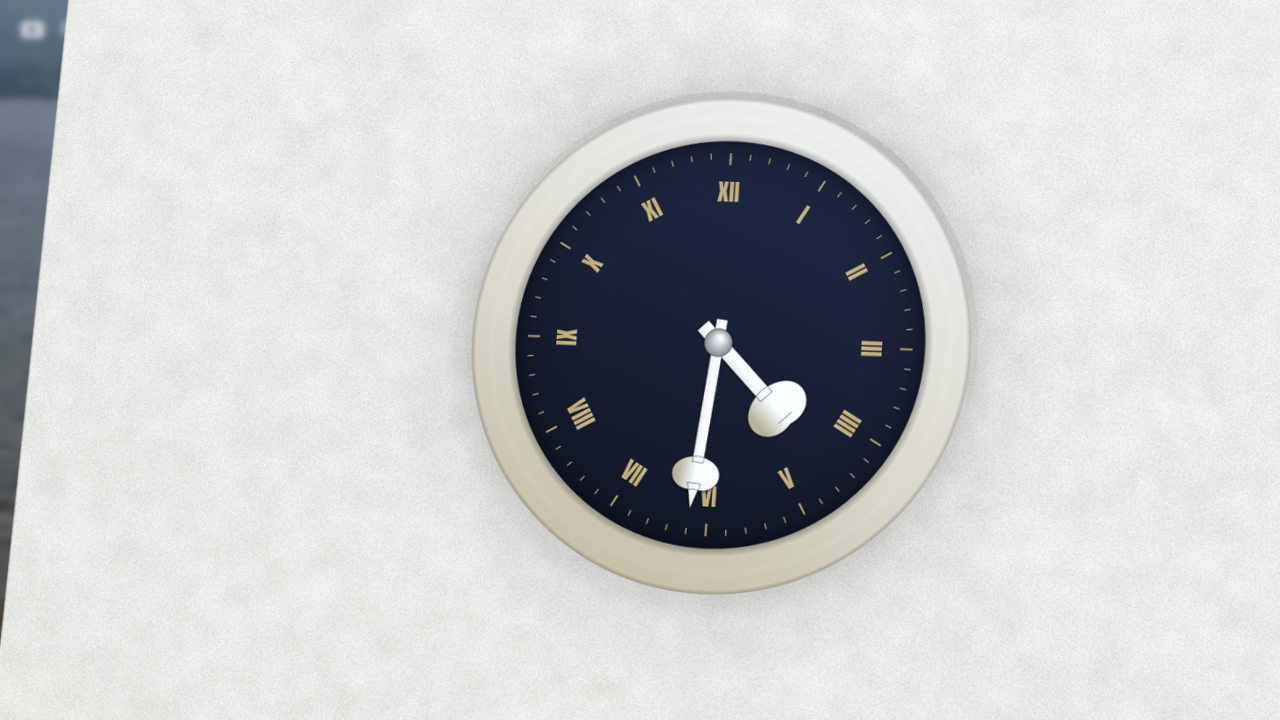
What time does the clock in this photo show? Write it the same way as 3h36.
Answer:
4h31
